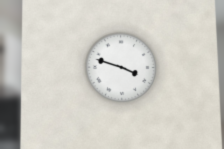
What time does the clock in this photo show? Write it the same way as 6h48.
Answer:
3h48
